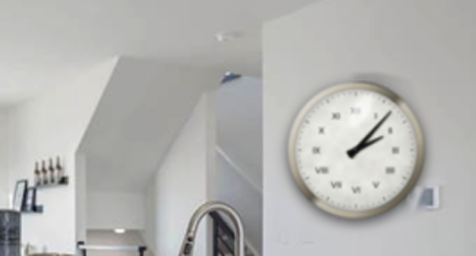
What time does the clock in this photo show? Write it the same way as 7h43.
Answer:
2h07
